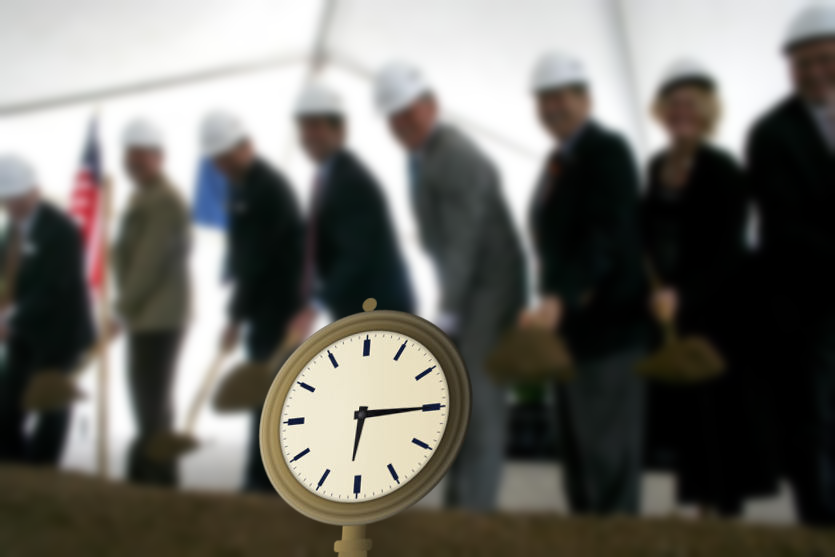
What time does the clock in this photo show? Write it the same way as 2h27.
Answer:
6h15
